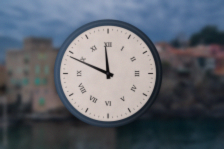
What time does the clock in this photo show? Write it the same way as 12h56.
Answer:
11h49
